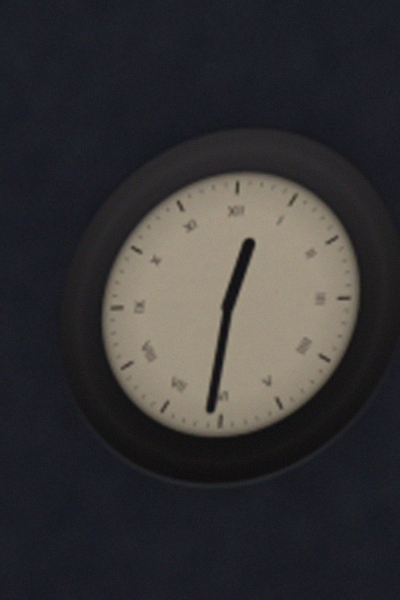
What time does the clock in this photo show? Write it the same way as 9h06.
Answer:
12h31
